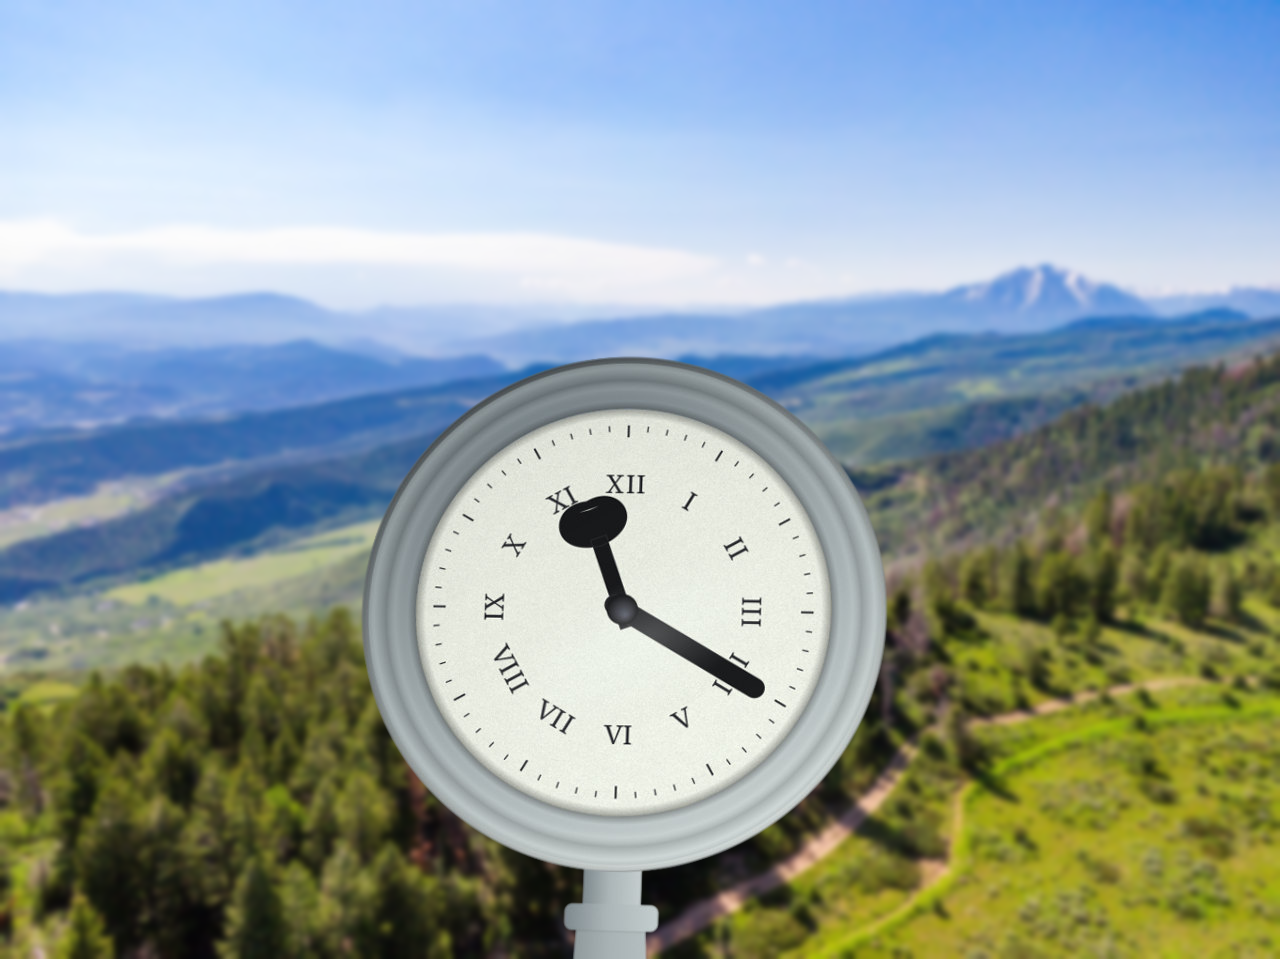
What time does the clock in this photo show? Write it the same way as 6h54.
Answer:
11h20
